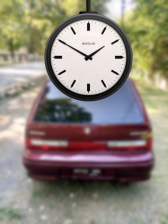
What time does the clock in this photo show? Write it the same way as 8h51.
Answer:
1h50
